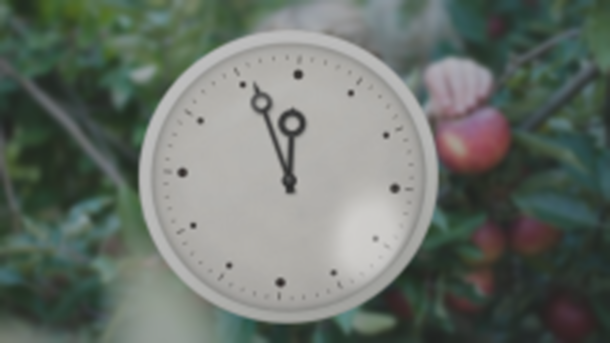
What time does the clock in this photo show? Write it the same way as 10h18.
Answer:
11h56
